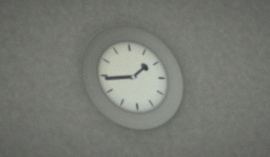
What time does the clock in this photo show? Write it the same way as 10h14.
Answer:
1h44
